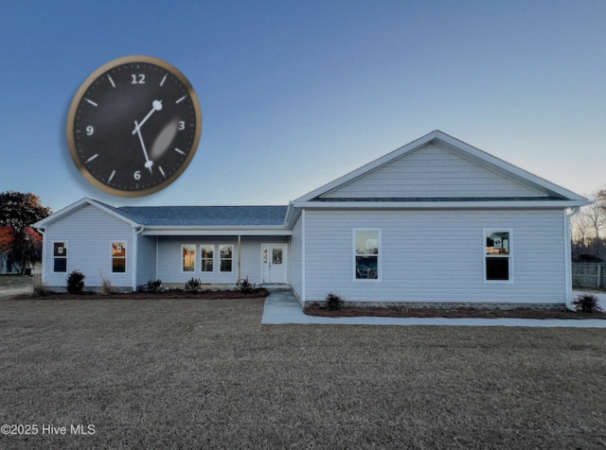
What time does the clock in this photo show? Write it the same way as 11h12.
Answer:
1h27
